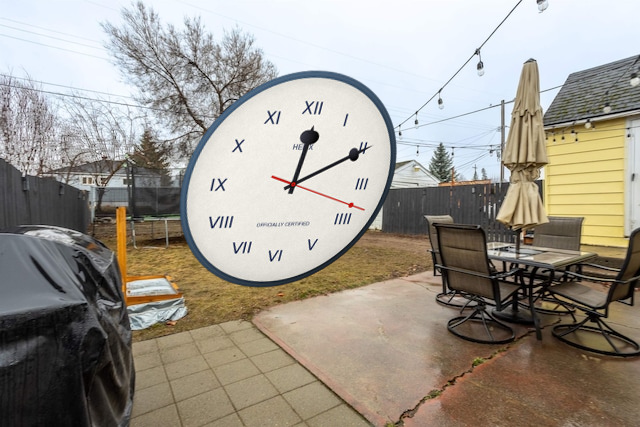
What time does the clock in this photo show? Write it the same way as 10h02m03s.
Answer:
12h10m18s
